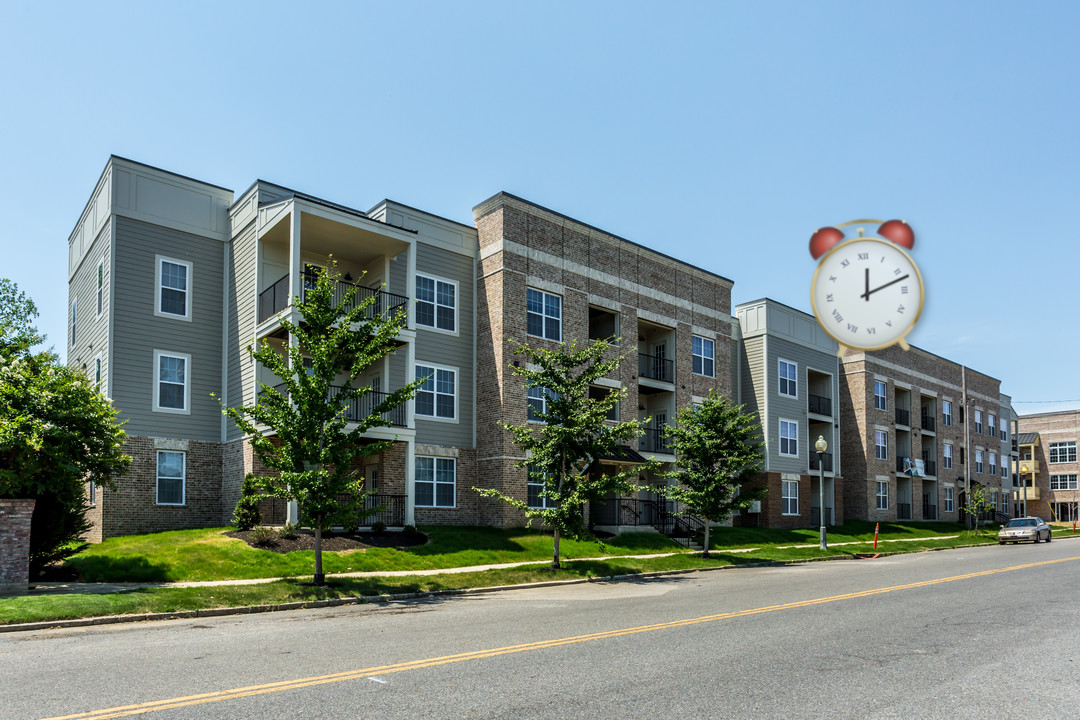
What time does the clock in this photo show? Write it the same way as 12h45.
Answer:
12h12
